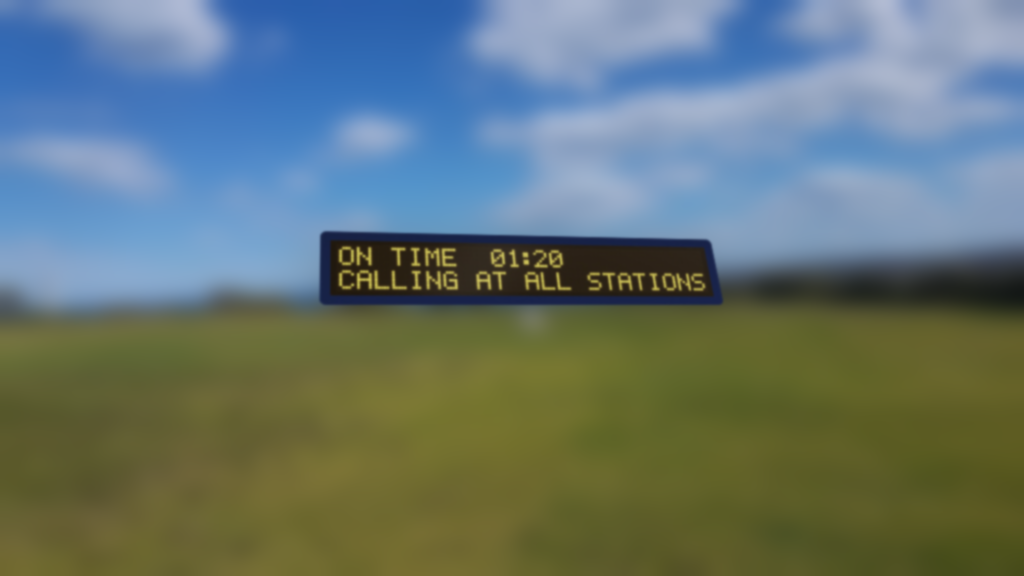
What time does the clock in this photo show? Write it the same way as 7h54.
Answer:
1h20
